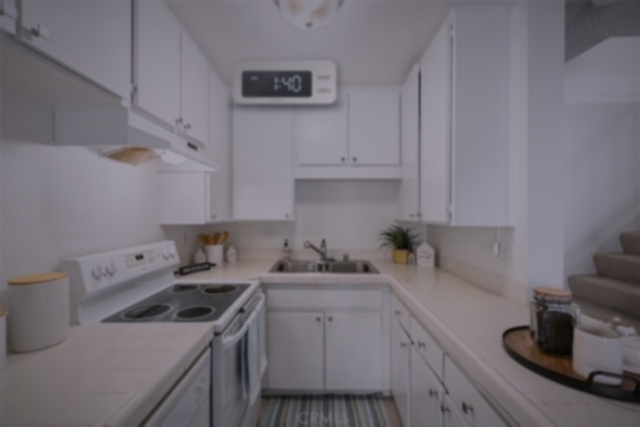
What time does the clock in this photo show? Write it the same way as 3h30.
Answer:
1h40
